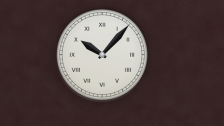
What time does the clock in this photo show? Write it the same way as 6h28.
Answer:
10h07
